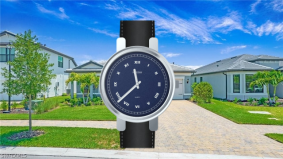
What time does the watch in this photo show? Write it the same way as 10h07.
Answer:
11h38
